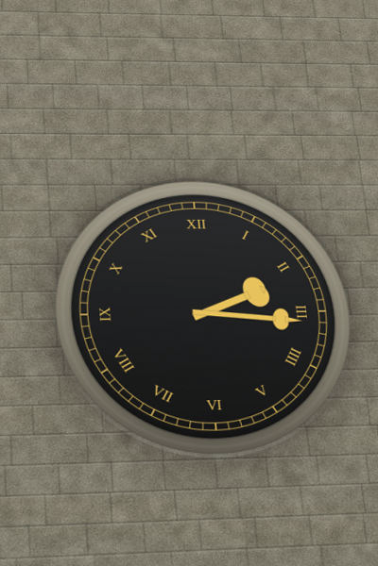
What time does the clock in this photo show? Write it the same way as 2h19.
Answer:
2h16
